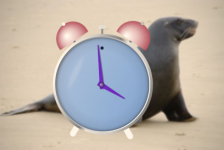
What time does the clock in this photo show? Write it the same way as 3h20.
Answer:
3h59
